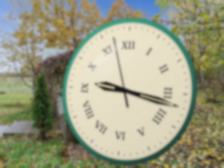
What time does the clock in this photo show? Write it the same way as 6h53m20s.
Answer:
9h16m57s
